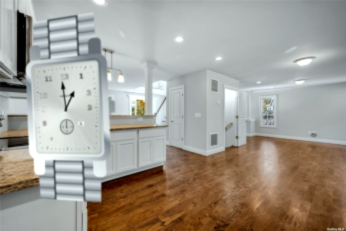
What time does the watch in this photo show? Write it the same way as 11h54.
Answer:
12h59
